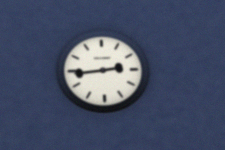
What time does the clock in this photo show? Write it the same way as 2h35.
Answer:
2h44
